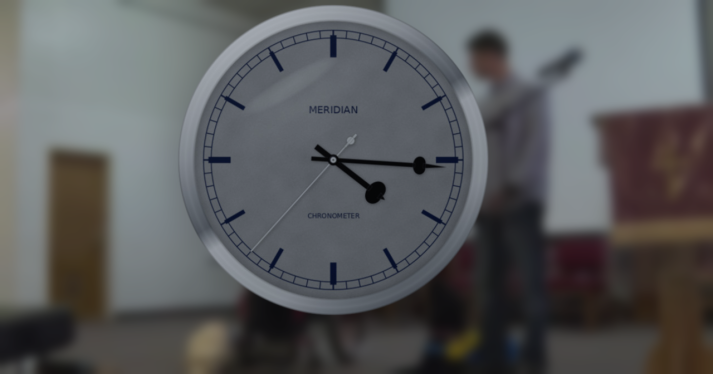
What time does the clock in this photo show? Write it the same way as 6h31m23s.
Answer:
4h15m37s
